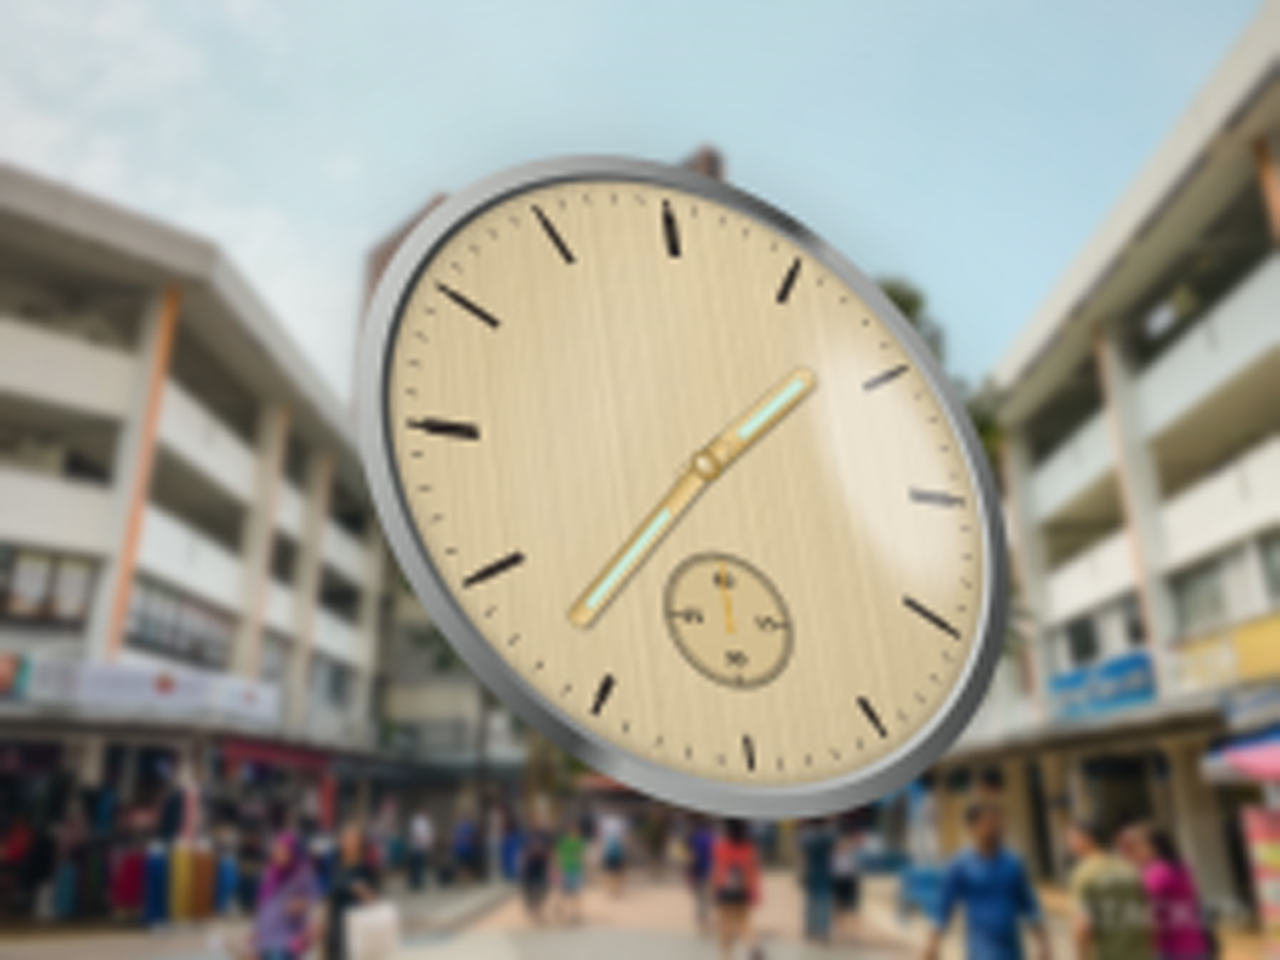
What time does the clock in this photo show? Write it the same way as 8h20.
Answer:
1h37
